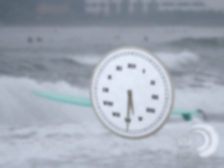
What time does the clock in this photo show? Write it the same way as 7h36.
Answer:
5h30
